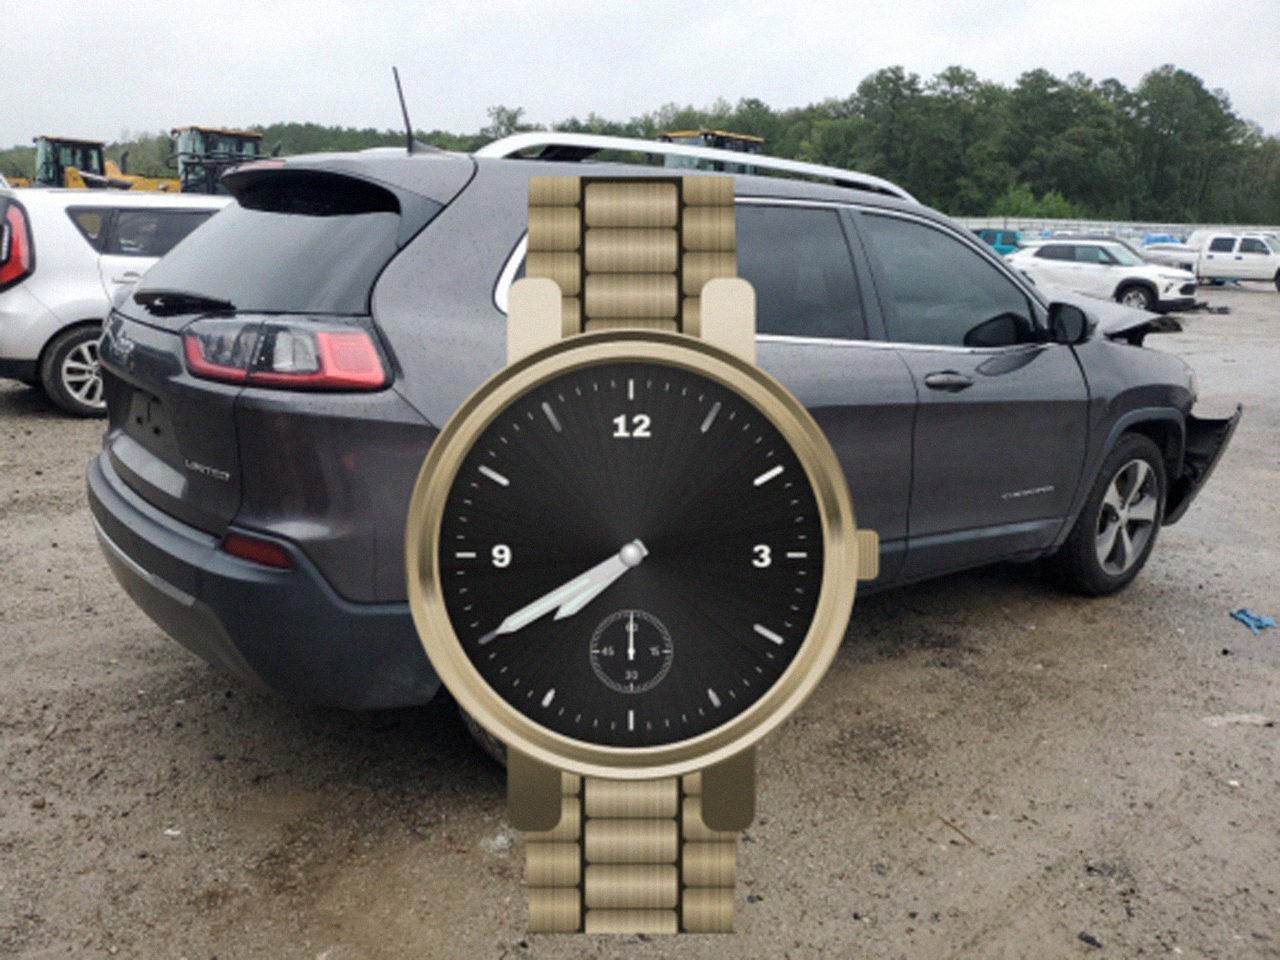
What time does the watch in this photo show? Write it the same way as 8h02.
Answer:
7h40
